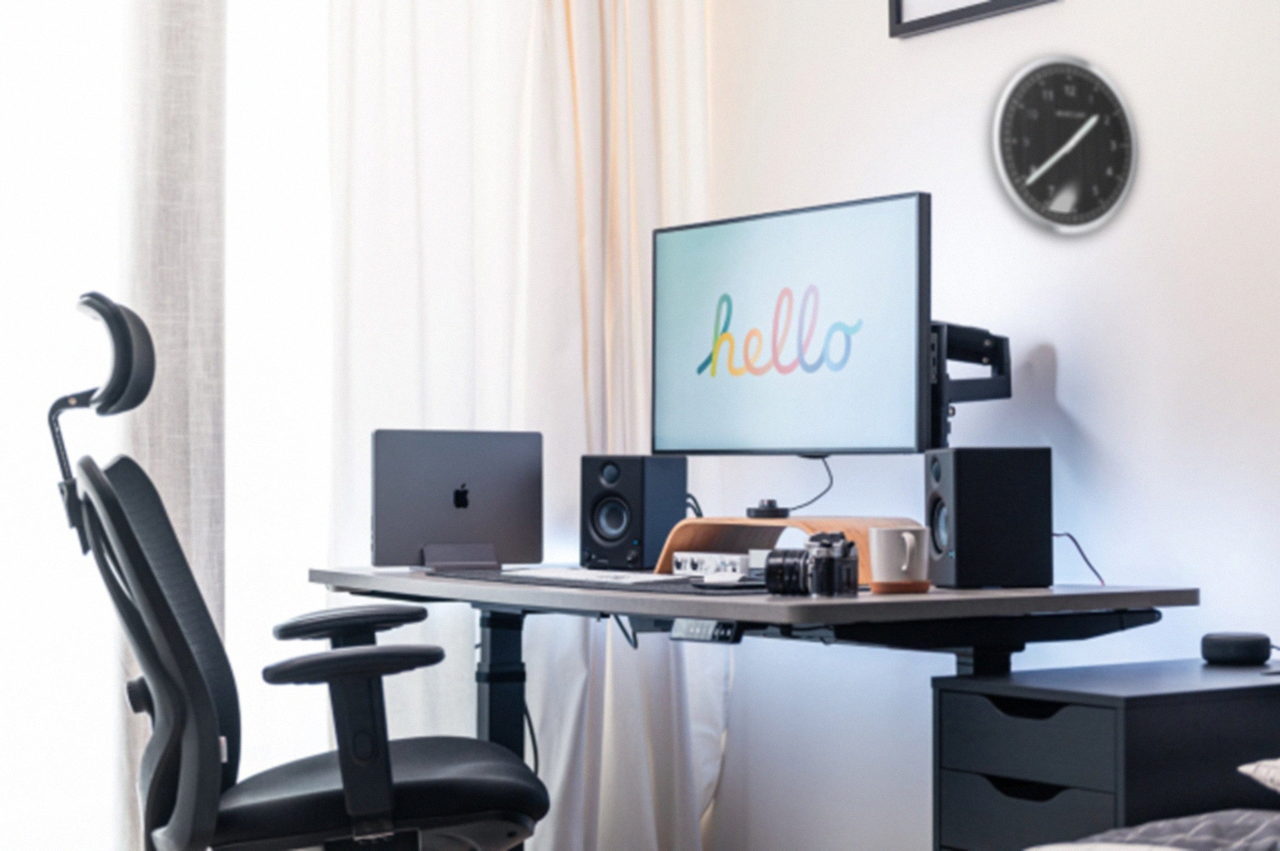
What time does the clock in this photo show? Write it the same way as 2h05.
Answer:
1h39
